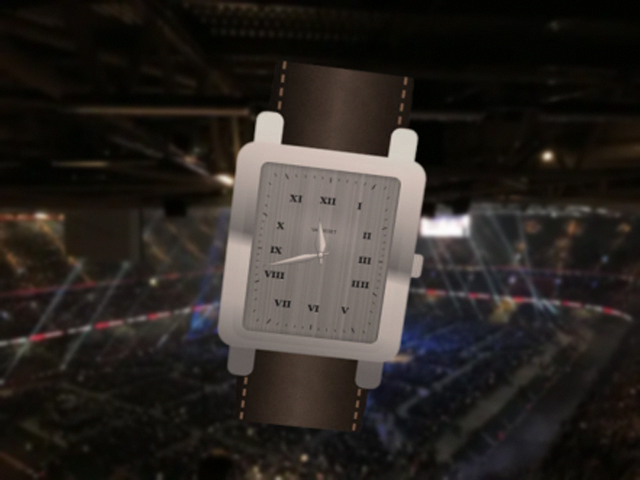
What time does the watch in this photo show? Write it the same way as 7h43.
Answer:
11h42
